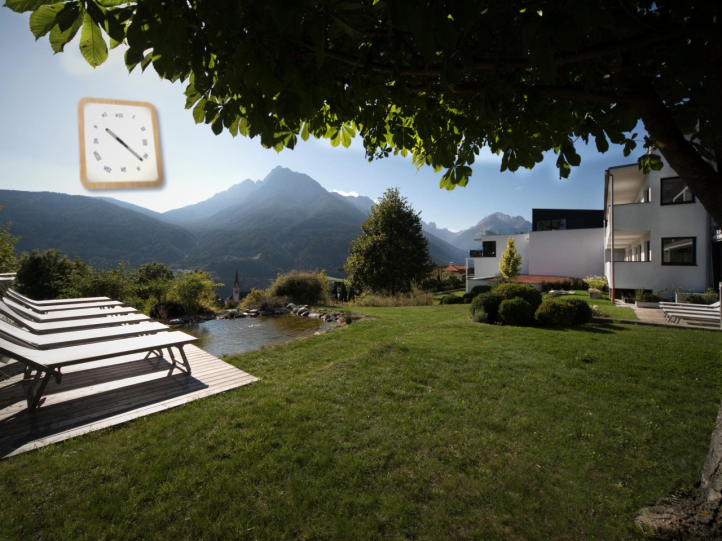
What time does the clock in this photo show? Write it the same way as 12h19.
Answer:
10h22
